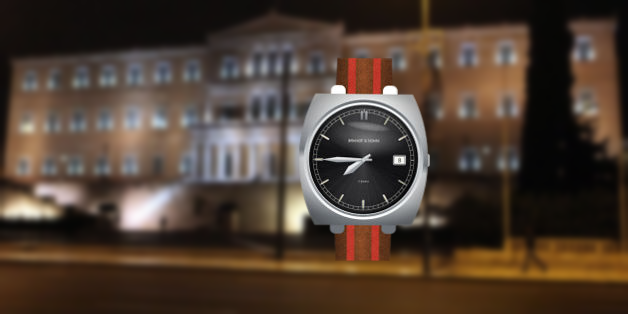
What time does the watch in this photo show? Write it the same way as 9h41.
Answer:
7h45
